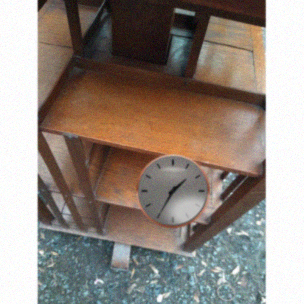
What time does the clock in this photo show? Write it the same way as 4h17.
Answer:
1h35
